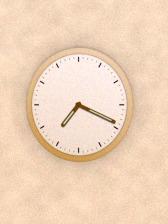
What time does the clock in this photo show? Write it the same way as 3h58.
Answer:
7h19
